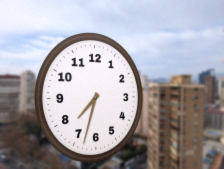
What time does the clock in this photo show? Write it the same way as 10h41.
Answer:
7h33
